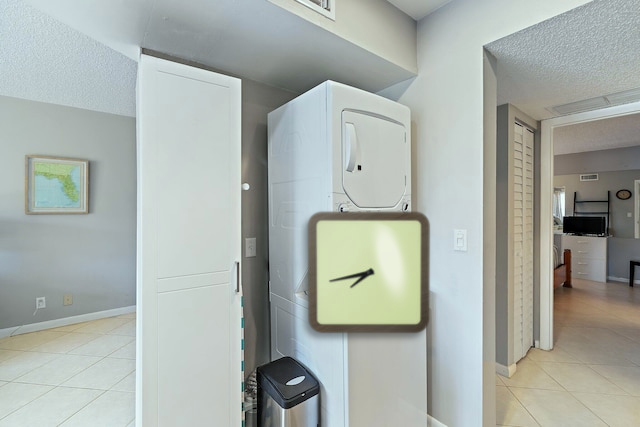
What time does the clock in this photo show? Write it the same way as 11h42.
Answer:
7h43
